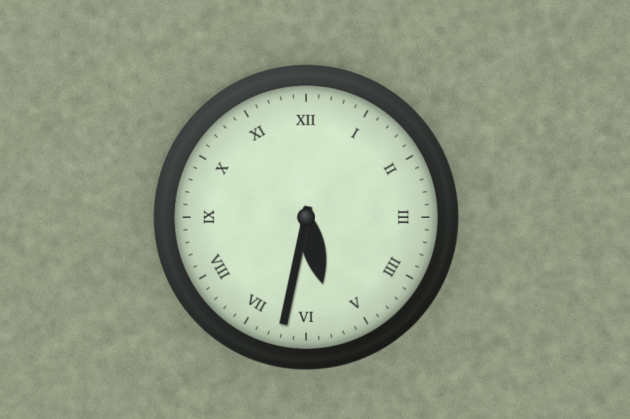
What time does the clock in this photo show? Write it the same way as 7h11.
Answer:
5h32
